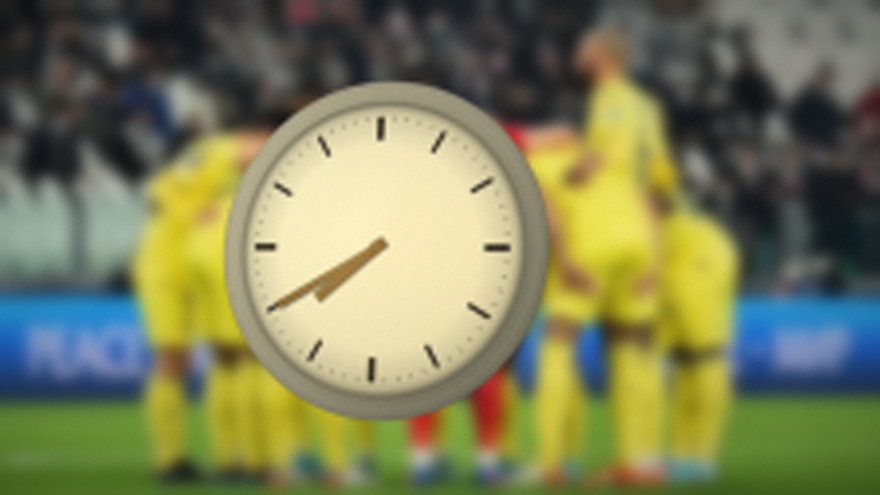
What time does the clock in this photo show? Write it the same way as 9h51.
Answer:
7h40
